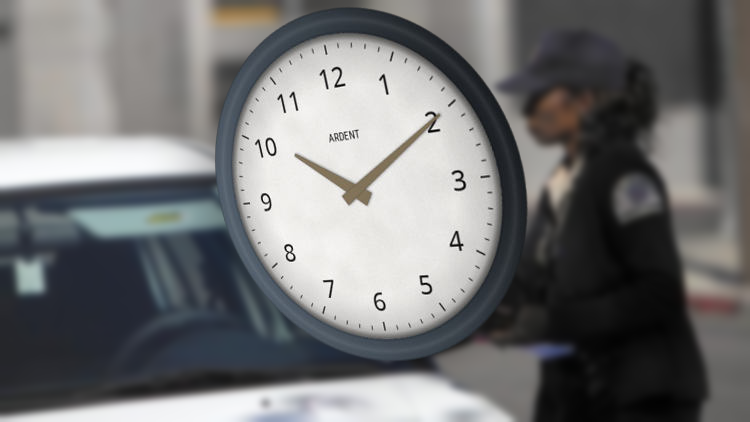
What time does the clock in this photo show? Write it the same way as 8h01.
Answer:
10h10
